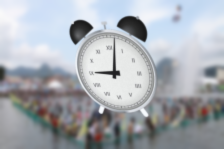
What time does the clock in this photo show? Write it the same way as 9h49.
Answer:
9h02
